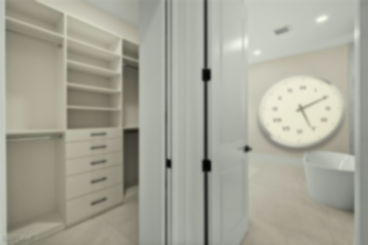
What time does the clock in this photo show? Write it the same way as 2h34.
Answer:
5h10
